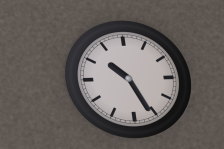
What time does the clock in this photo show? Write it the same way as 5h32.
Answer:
10h26
